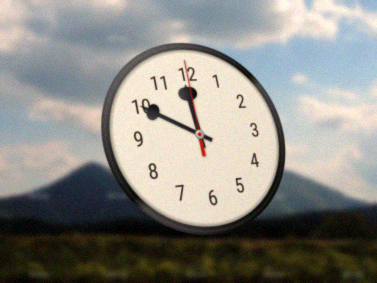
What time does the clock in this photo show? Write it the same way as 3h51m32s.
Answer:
11h50m00s
